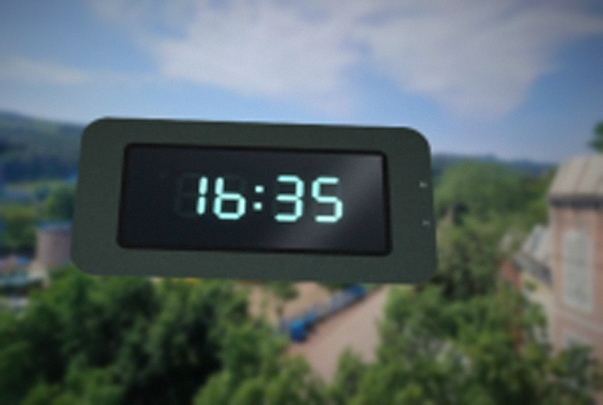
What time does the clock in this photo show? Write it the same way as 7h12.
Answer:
16h35
